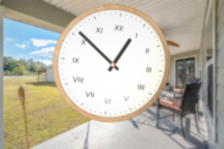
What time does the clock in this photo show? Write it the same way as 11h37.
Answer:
12h51
